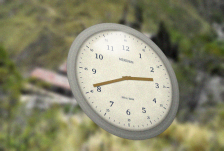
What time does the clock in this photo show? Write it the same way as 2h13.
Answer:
2h41
